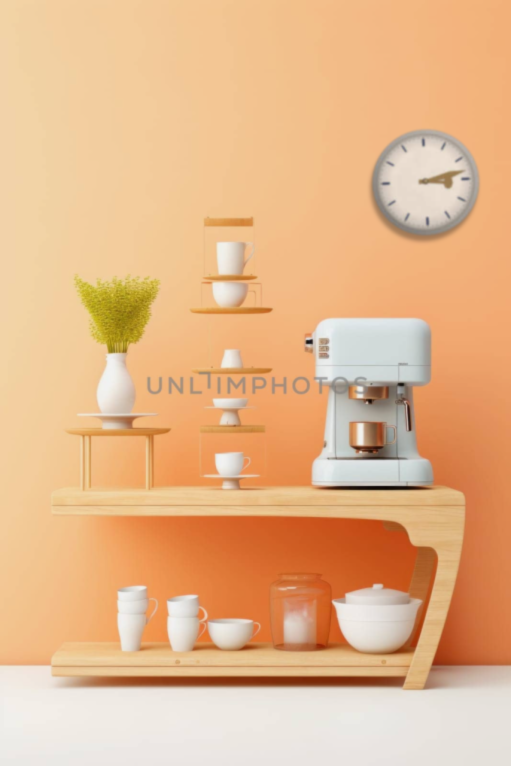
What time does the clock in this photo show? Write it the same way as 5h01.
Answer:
3h13
